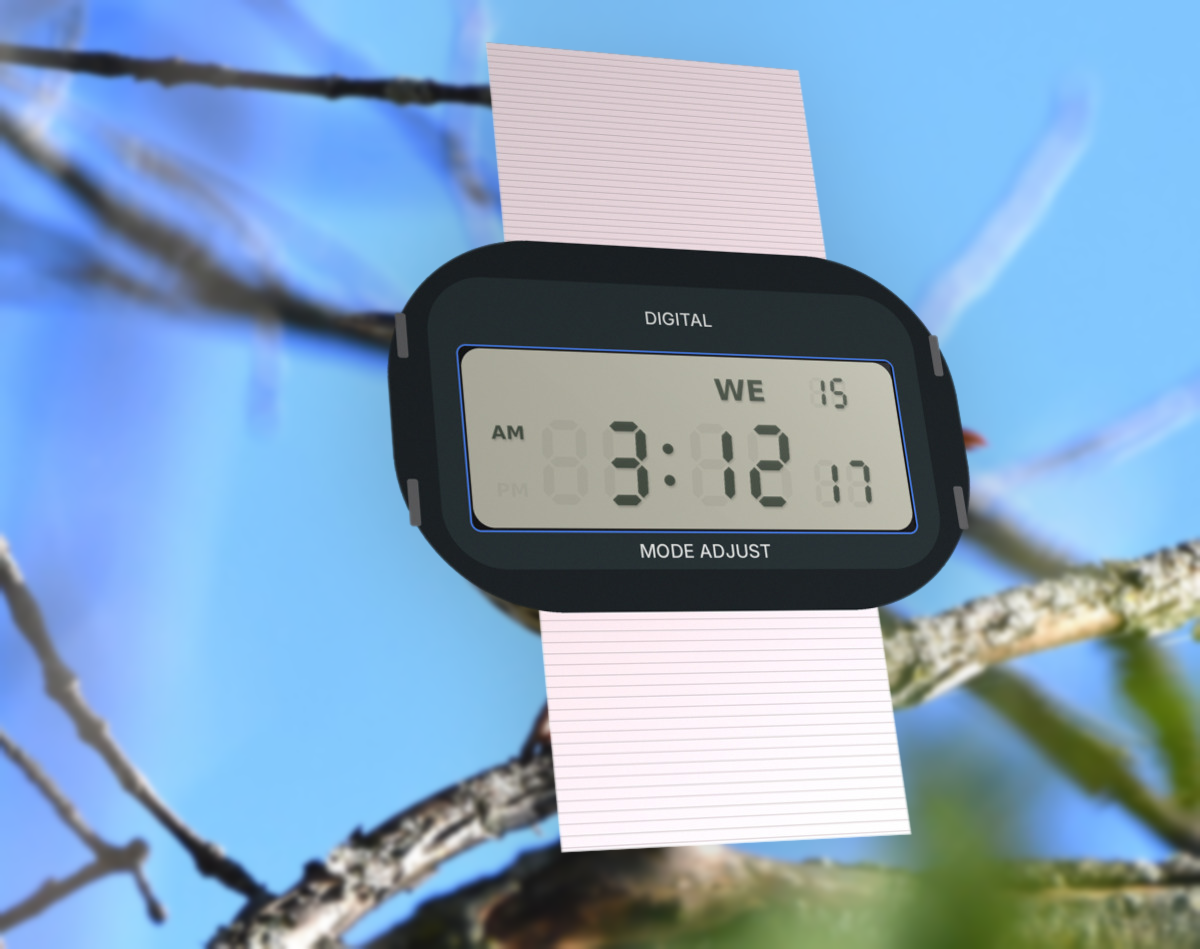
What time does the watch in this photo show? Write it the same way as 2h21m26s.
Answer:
3h12m17s
